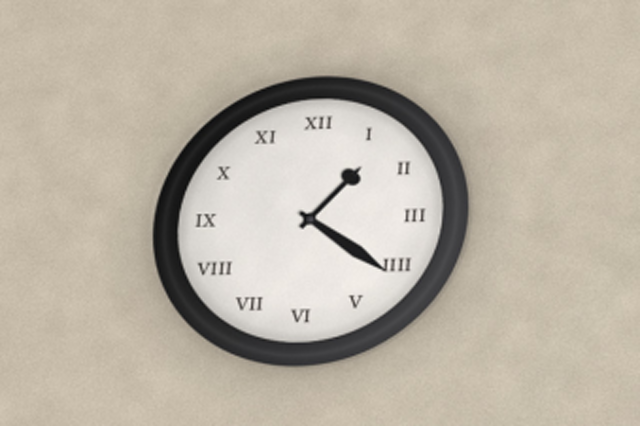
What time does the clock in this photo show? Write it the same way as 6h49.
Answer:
1h21
